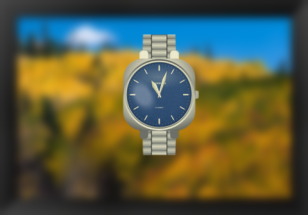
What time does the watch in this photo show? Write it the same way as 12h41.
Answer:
11h03
